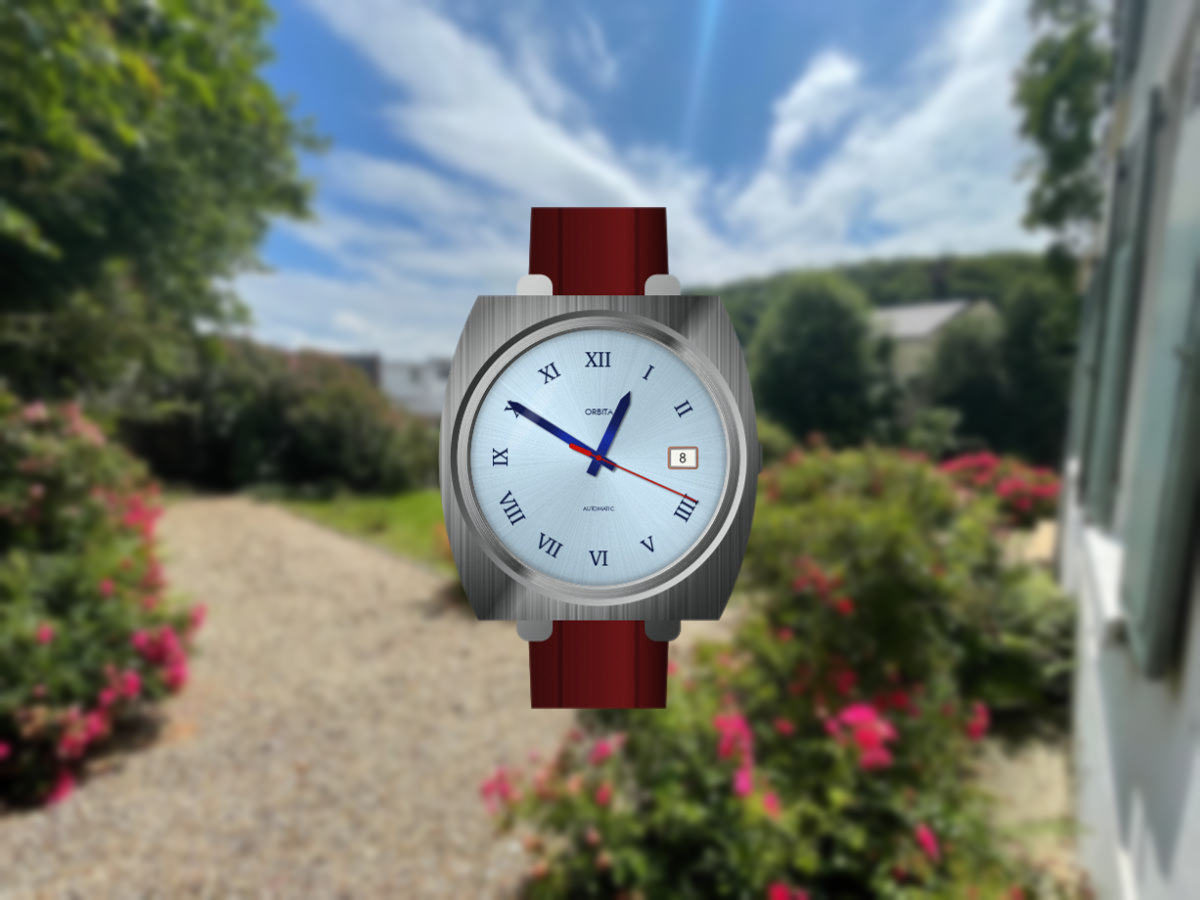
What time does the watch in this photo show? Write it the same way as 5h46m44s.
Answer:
12h50m19s
